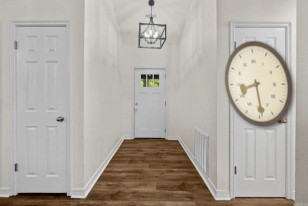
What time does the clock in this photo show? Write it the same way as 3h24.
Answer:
8h29
